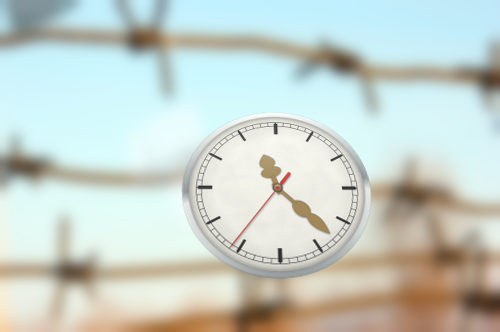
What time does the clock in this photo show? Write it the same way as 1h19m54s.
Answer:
11h22m36s
